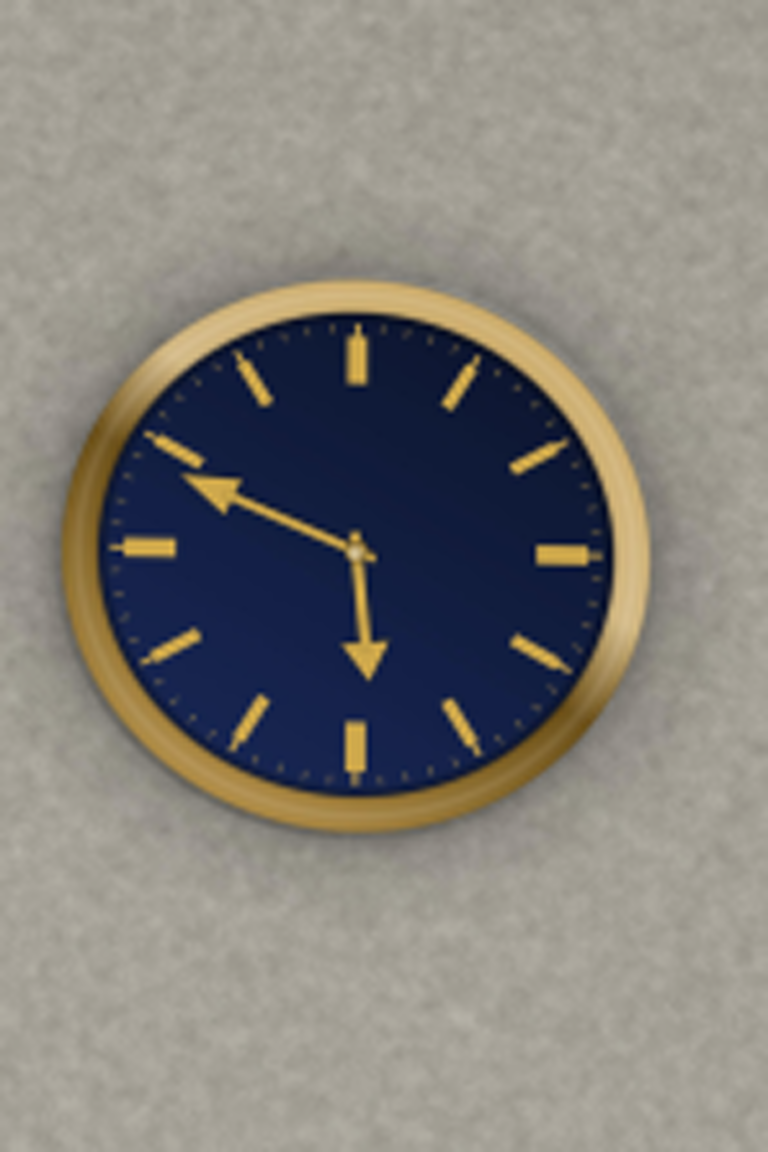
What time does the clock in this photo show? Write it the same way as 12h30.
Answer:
5h49
